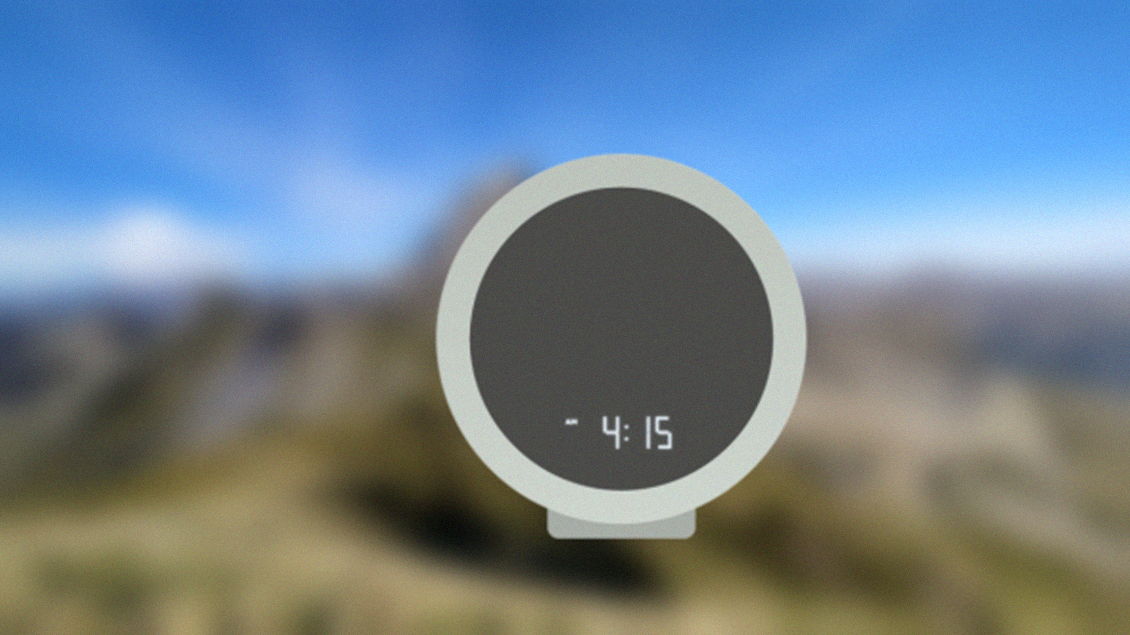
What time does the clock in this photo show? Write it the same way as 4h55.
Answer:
4h15
